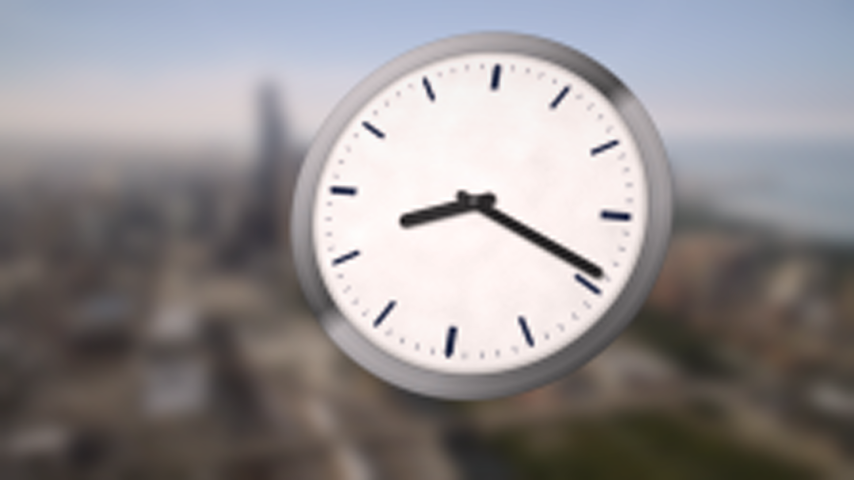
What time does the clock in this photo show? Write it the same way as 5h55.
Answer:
8h19
